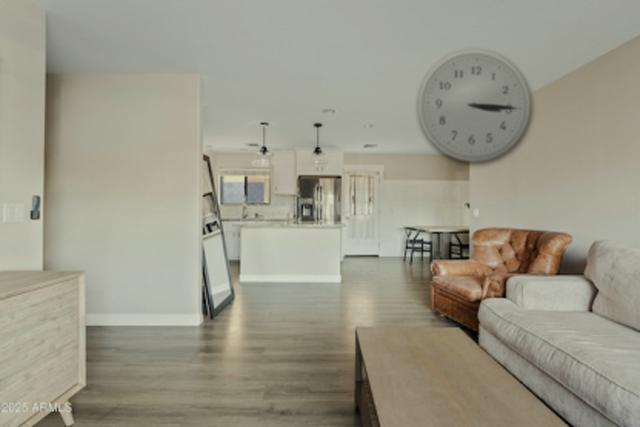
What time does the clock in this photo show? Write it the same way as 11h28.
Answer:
3h15
